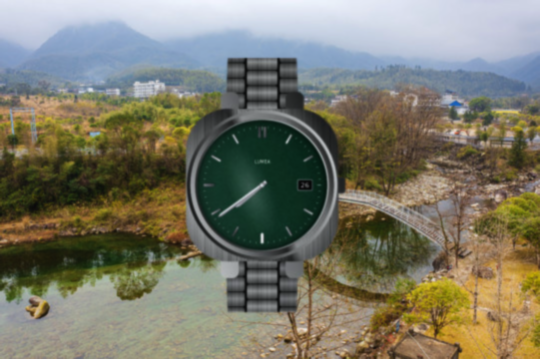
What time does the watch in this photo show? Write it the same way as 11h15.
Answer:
7h39
